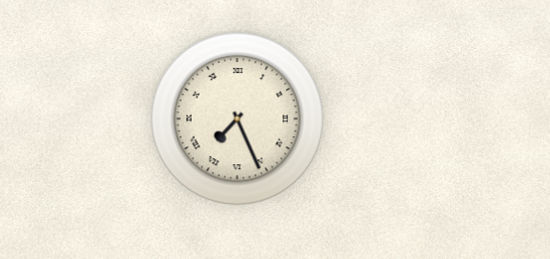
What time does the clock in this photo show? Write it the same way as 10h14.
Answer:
7h26
